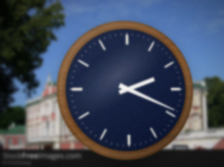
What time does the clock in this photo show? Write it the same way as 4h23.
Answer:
2h19
